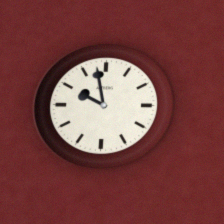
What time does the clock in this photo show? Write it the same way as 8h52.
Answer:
9h58
